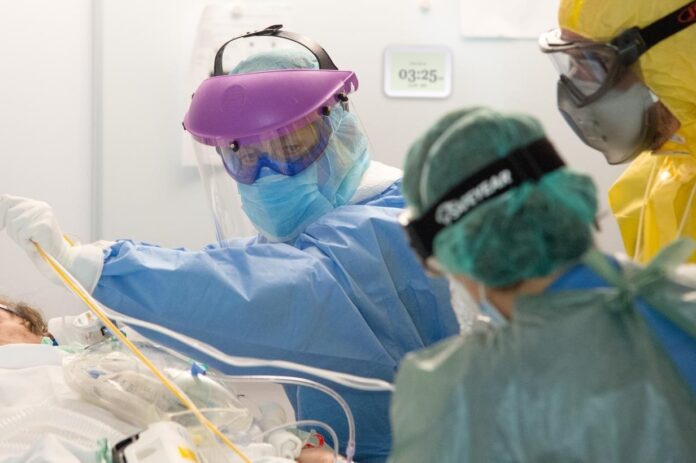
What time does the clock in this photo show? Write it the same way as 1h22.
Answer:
3h25
